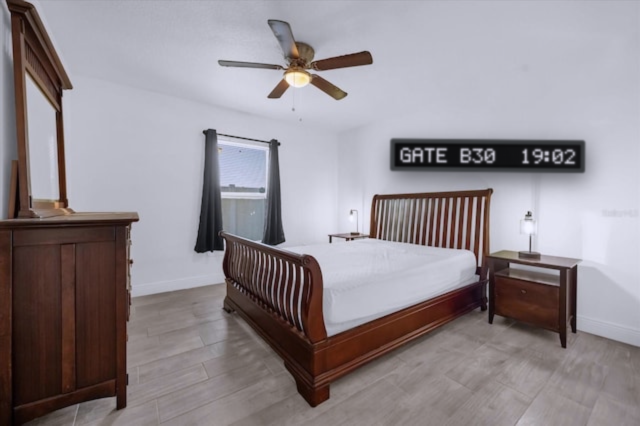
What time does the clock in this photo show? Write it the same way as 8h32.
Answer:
19h02
